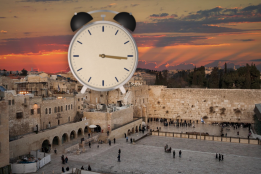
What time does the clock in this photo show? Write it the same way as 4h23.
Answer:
3h16
